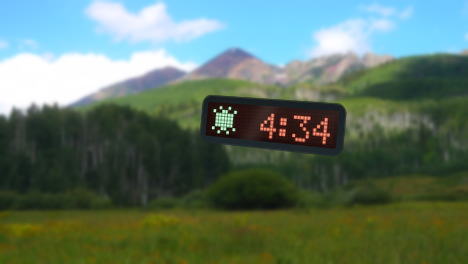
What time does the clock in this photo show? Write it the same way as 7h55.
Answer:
4h34
